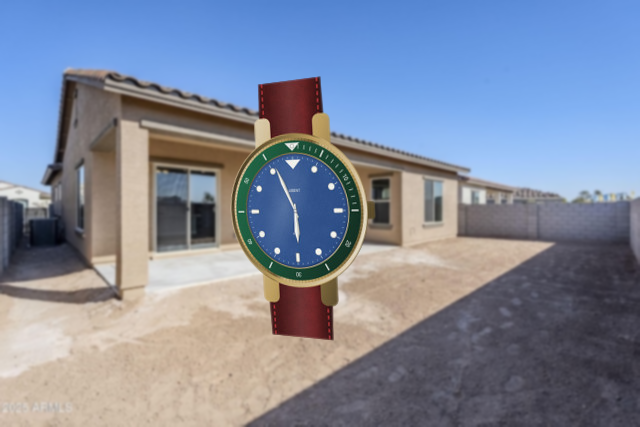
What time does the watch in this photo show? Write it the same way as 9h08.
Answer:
5h56
